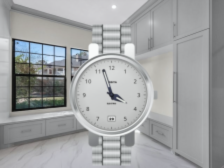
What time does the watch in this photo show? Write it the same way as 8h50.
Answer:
3h57
